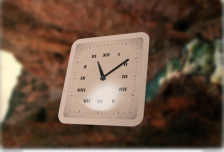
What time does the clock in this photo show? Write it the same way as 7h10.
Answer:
11h09
